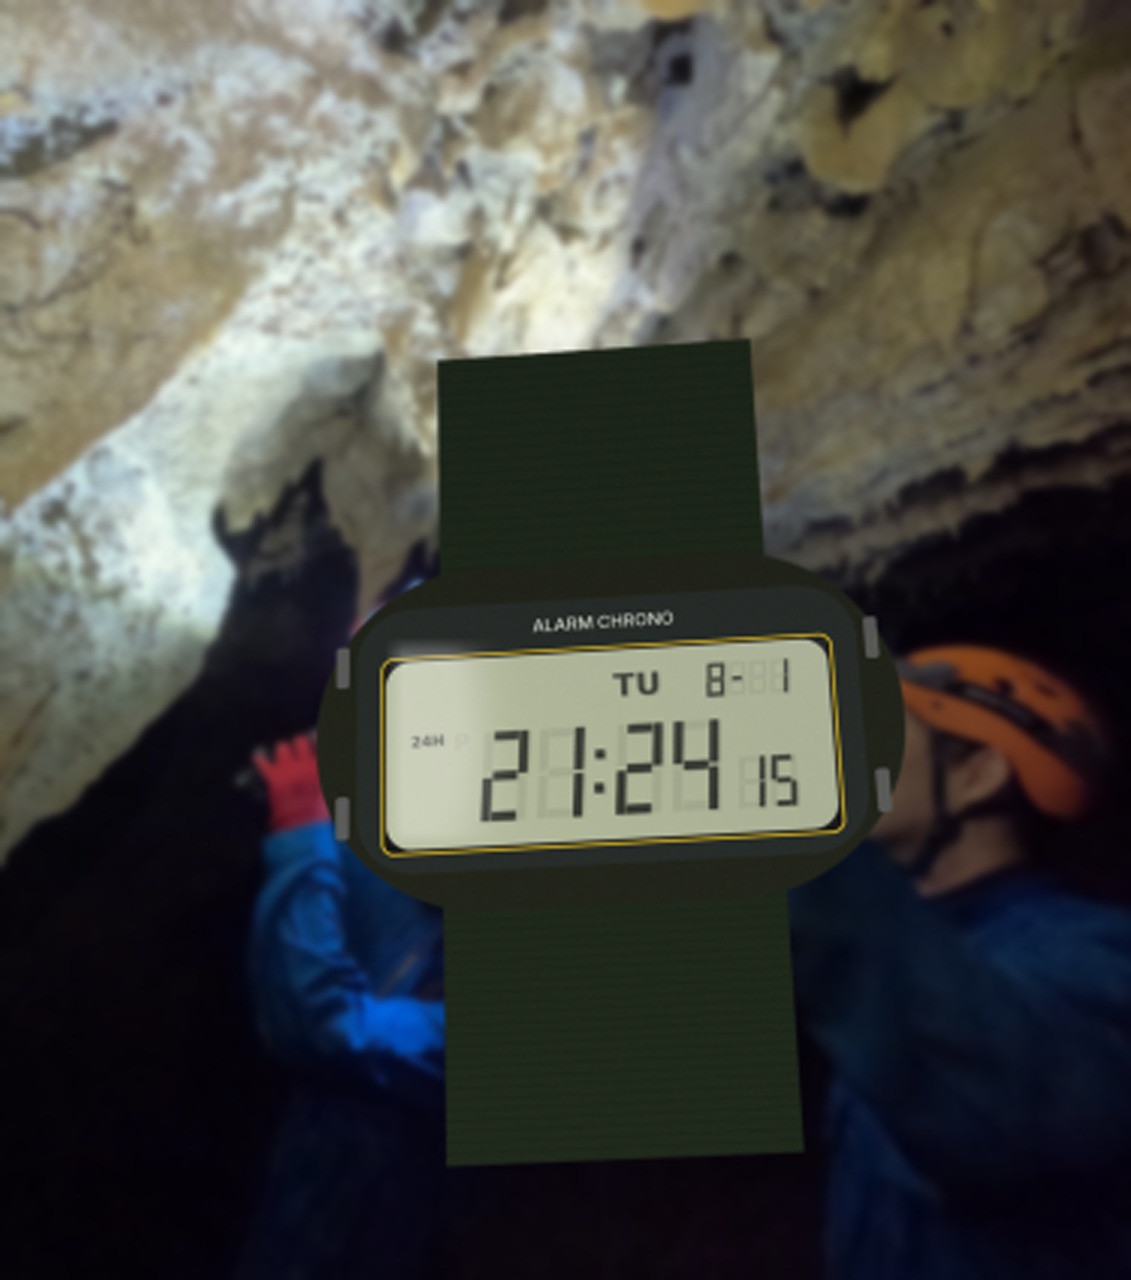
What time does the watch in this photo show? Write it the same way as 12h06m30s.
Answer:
21h24m15s
